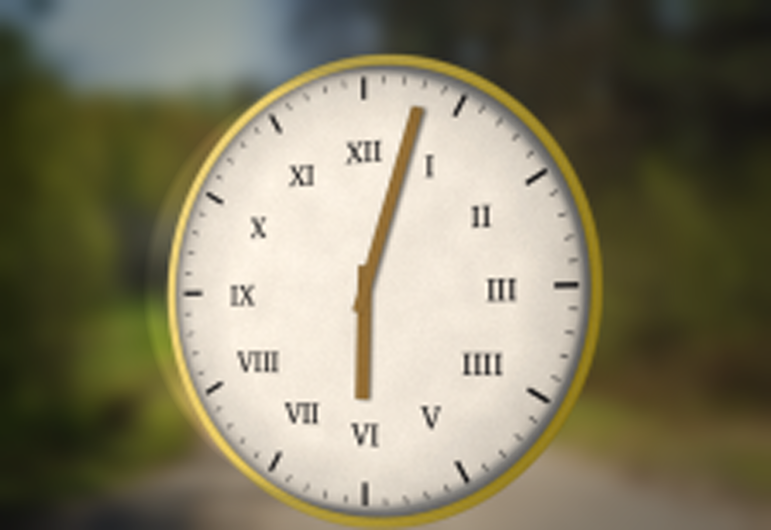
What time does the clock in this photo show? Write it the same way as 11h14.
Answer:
6h03
